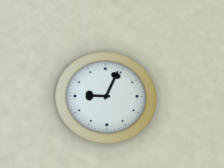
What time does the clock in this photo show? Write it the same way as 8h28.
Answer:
9h04
